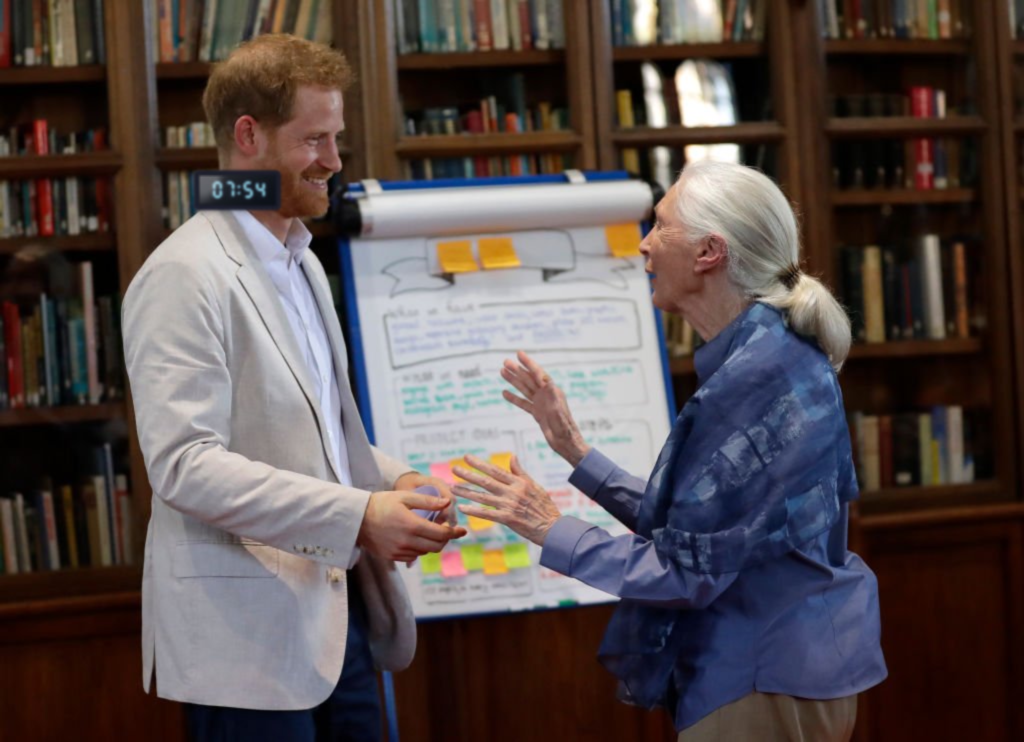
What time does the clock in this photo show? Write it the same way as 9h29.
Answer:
7h54
